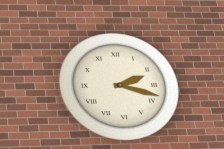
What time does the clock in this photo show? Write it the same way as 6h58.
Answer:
2h18
